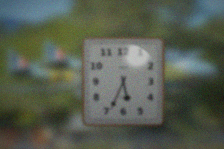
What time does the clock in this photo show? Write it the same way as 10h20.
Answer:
5h34
